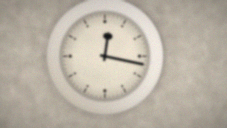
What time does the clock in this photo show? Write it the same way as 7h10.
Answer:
12h17
